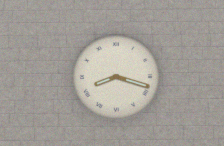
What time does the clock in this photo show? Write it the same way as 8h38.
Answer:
8h18
